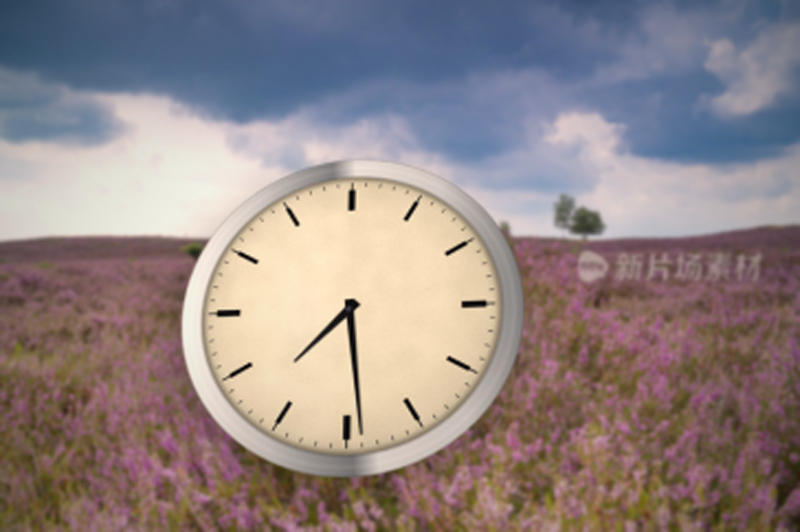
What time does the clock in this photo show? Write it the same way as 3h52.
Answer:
7h29
